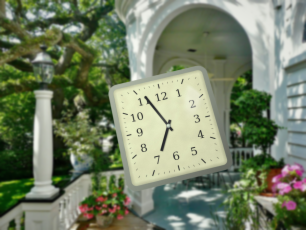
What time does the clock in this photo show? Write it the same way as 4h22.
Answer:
6h56
